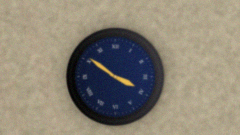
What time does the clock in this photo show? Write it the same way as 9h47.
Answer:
3h51
